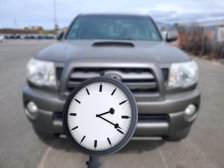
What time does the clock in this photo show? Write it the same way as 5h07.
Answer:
2h19
